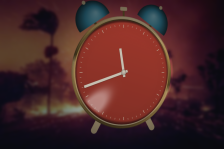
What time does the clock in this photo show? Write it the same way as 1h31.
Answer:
11h42
